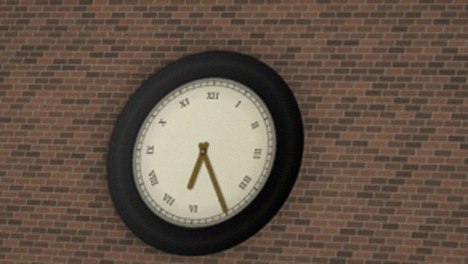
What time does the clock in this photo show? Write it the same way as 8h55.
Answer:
6h25
